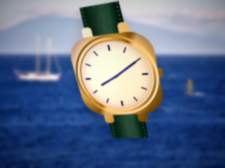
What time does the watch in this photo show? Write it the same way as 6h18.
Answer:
8h10
